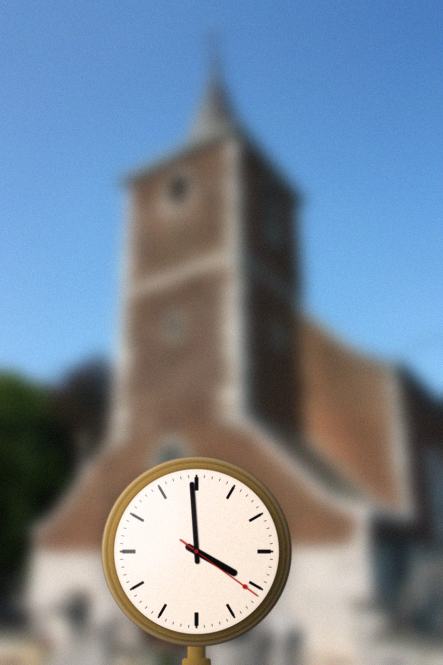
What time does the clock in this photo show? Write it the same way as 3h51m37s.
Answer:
3h59m21s
